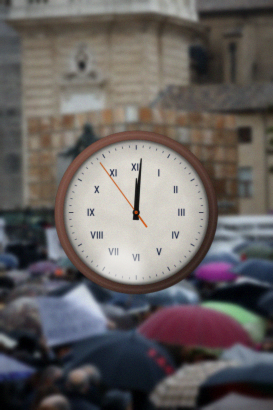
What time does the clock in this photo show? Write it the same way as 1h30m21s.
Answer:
12h00m54s
